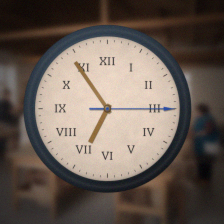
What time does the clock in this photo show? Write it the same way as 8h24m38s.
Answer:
6h54m15s
